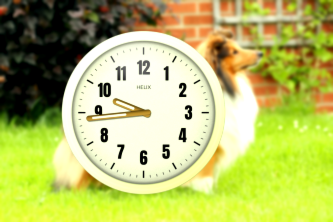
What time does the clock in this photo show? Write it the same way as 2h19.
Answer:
9h44
